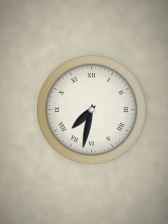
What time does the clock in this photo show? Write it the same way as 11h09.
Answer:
7h32
